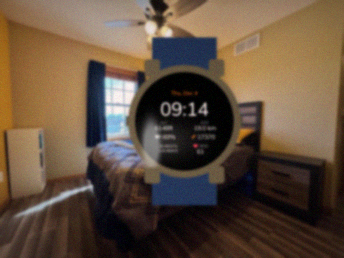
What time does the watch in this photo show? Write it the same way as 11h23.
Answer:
9h14
